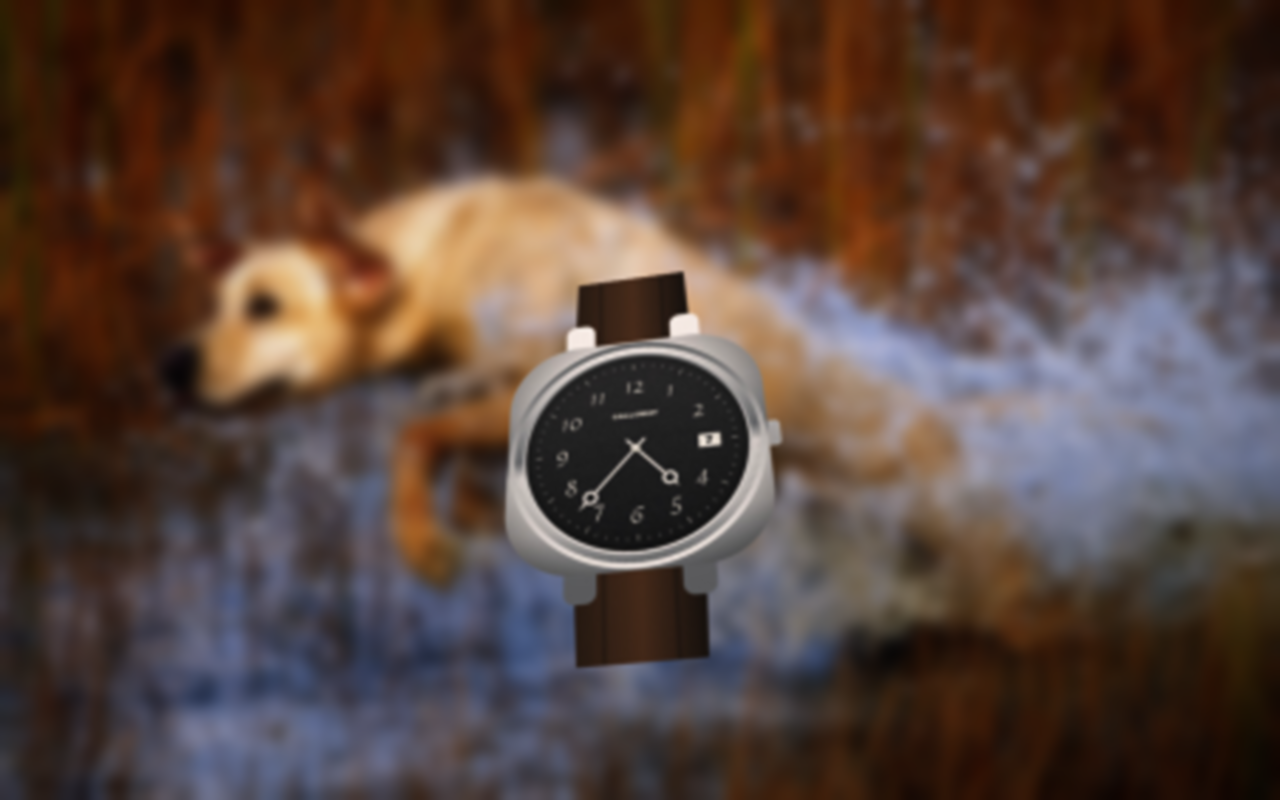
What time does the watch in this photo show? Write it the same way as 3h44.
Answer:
4h37
